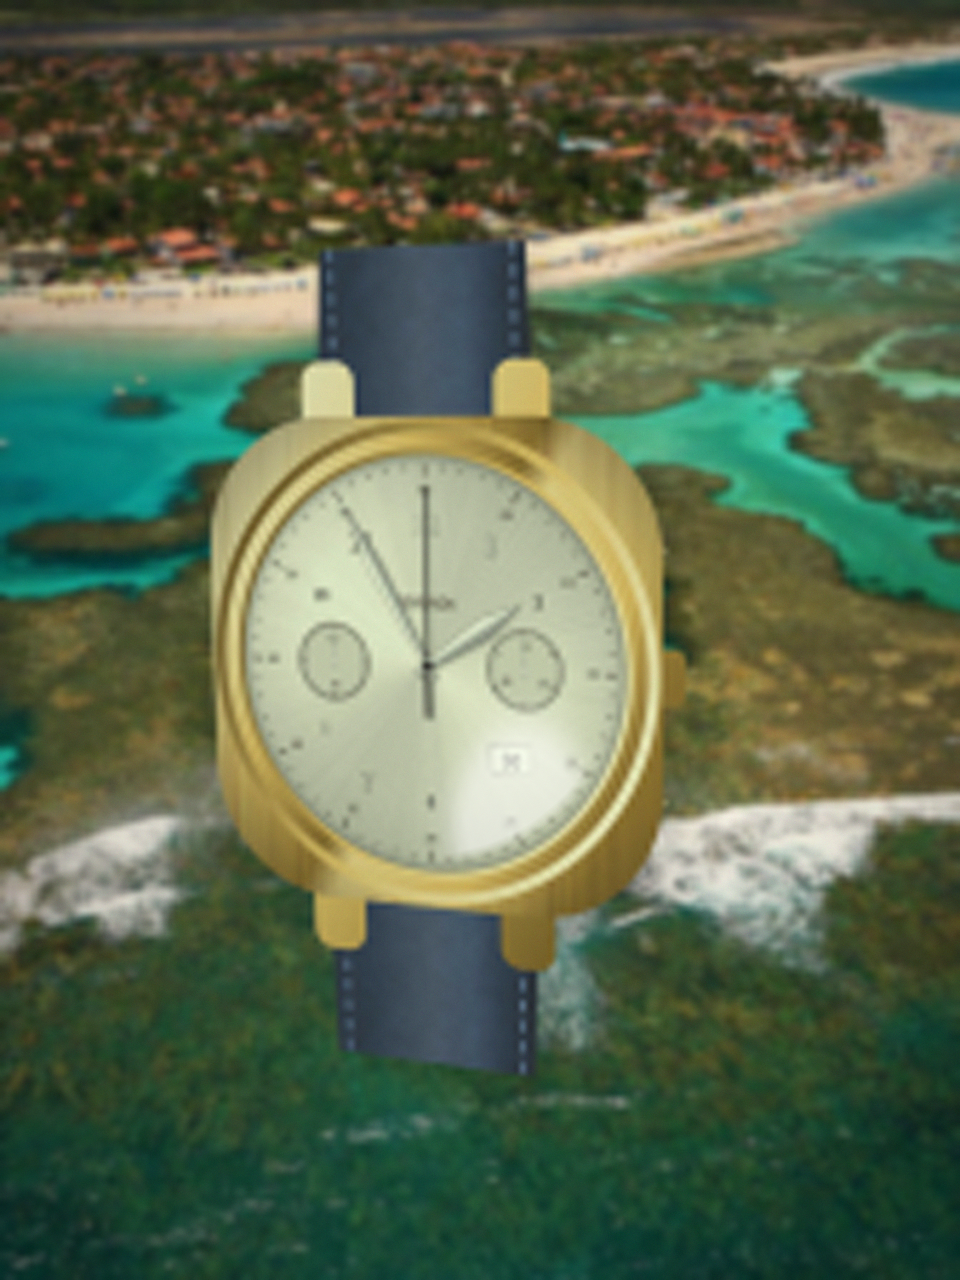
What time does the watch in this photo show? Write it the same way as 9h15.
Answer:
1h55
